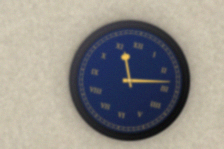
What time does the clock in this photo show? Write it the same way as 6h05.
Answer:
11h13
